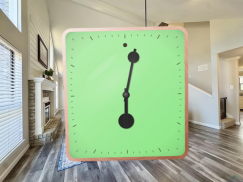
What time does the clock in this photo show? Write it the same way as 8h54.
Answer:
6h02
